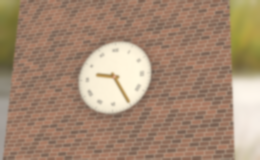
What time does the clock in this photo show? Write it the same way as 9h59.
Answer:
9h25
